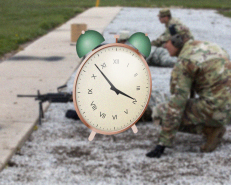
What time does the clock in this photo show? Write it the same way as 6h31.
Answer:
3h53
